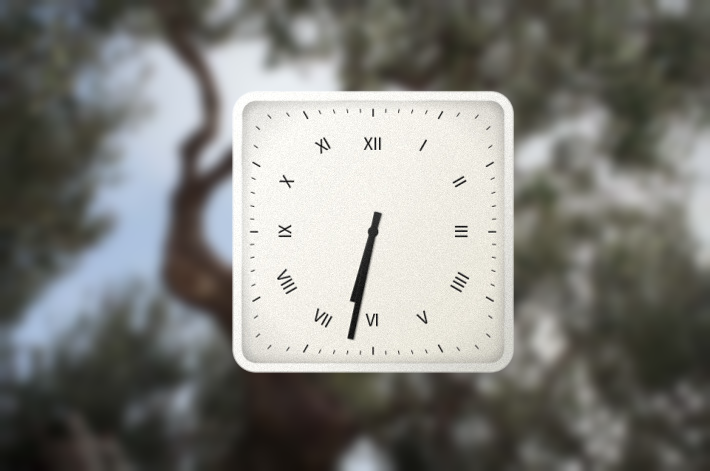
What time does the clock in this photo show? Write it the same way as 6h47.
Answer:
6h32
